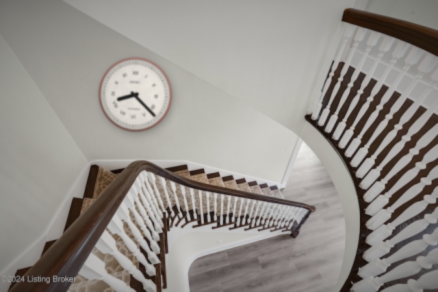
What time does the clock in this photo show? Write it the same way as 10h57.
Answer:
8h22
